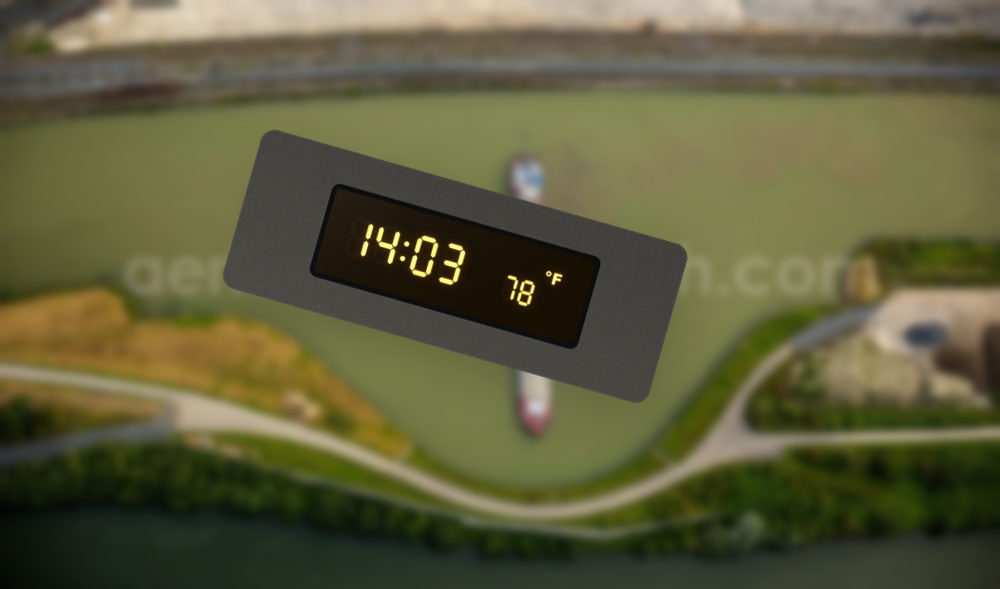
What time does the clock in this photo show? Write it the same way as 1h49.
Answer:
14h03
